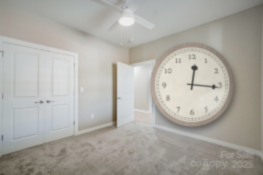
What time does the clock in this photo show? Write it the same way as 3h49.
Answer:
12h16
